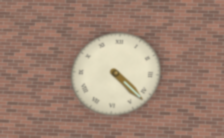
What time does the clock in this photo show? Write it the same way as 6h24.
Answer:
4h22
